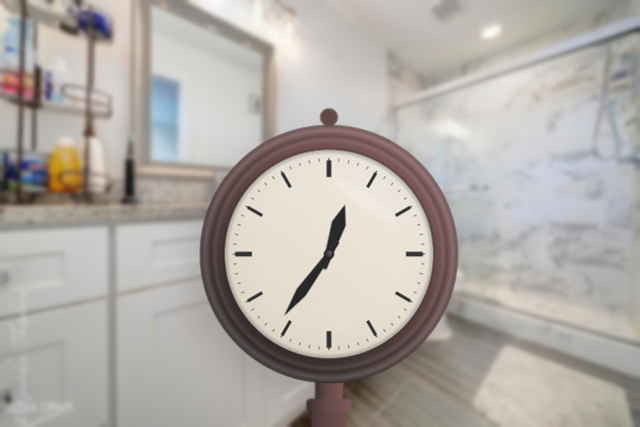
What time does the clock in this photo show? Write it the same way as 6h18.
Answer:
12h36
